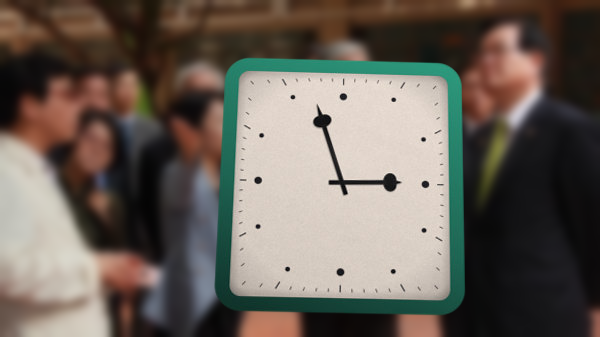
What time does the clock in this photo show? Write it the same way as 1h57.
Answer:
2h57
